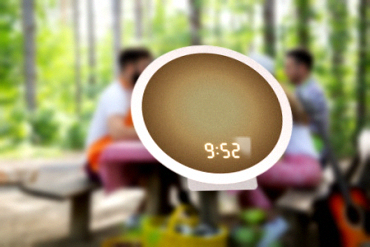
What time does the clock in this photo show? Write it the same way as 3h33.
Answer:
9h52
